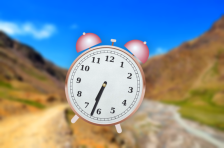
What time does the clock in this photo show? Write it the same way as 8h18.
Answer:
6h32
